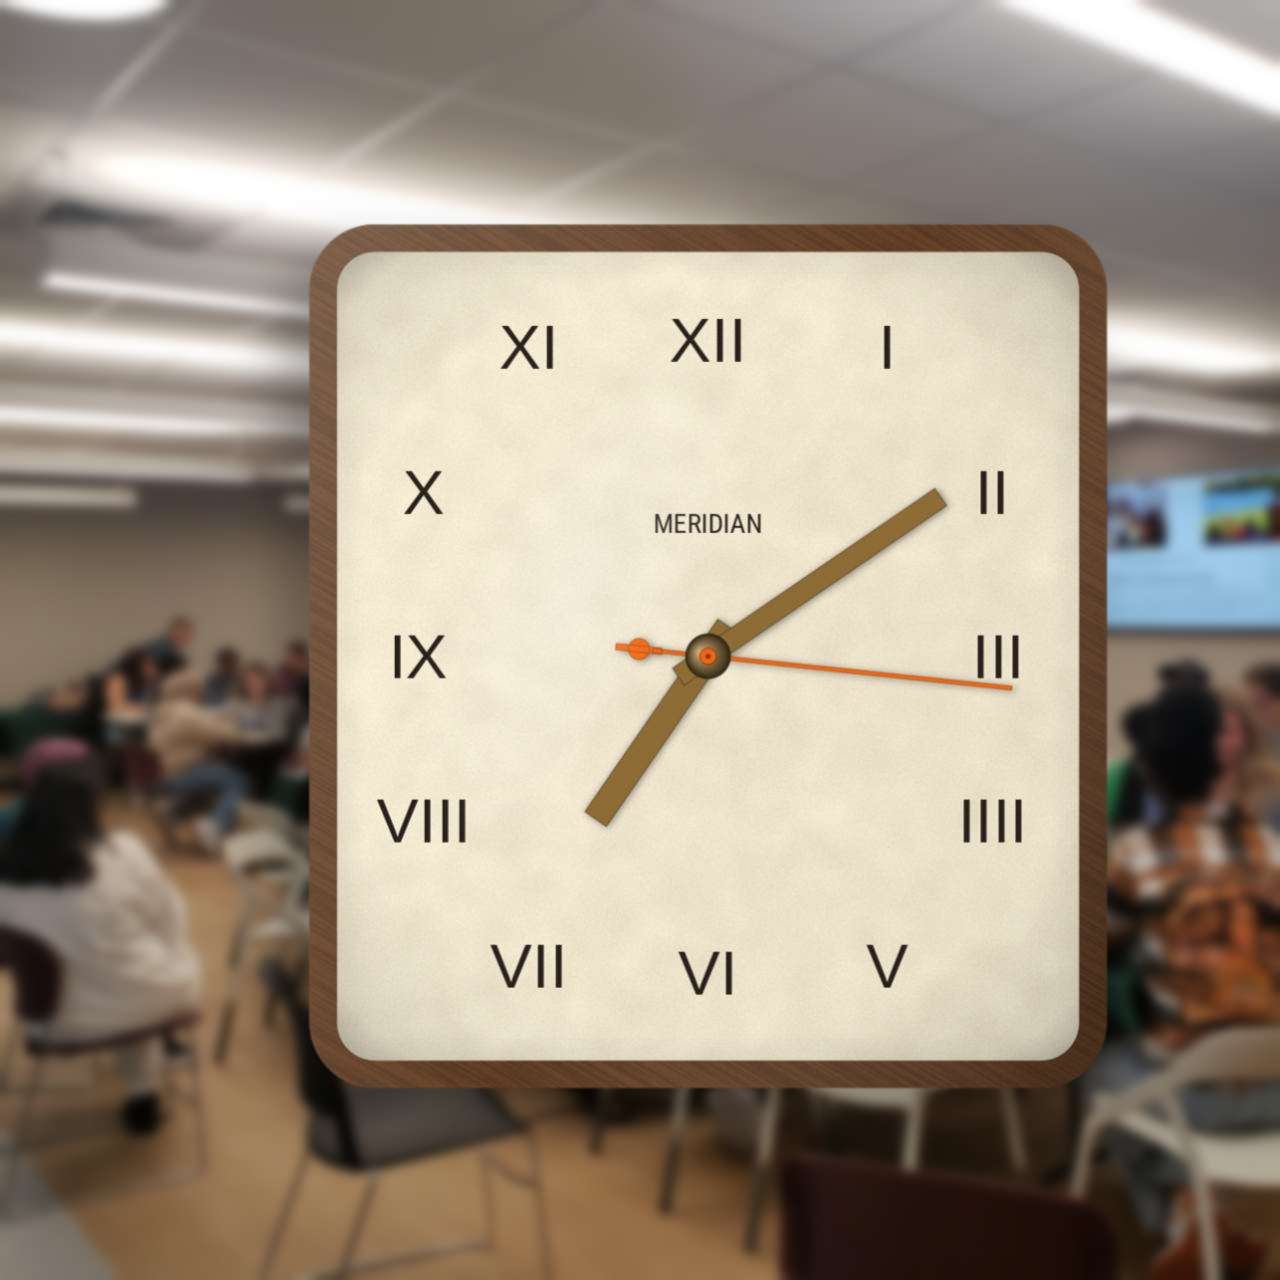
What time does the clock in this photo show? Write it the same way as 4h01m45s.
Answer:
7h09m16s
